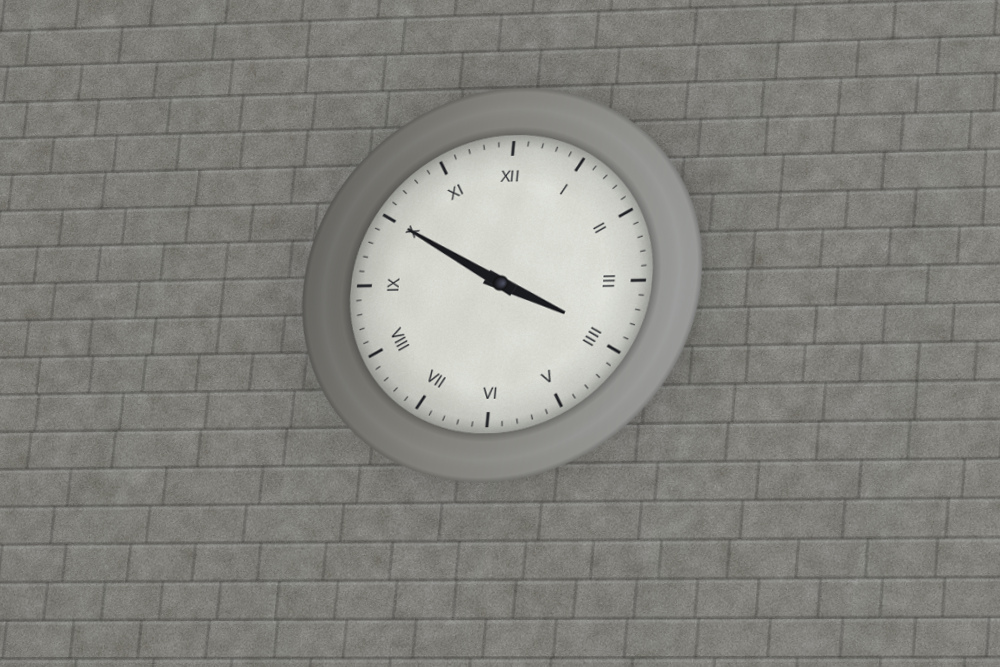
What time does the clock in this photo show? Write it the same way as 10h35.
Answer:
3h50
